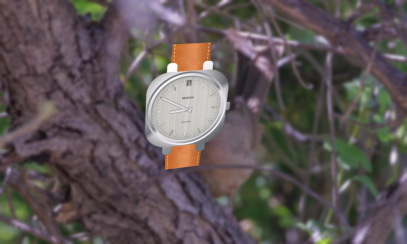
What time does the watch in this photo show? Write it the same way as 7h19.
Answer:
8h50
